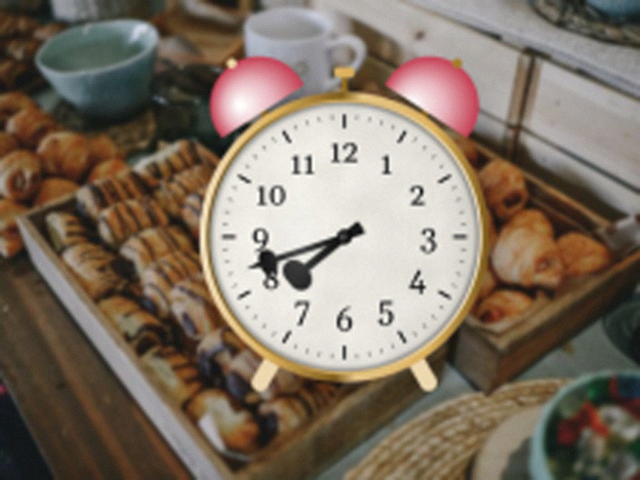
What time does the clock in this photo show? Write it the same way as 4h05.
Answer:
7h42
